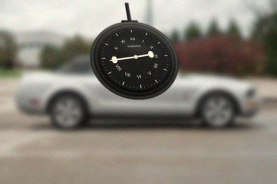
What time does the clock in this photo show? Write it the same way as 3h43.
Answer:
2h44
